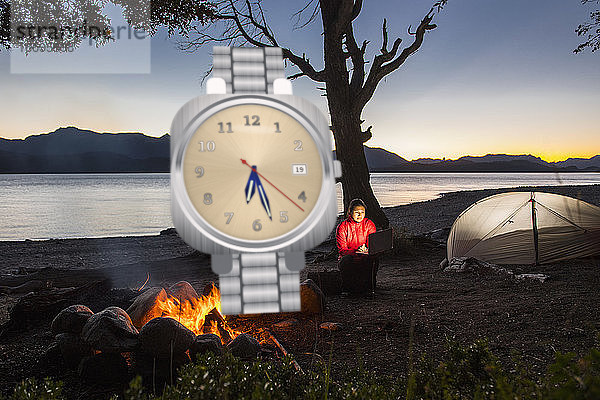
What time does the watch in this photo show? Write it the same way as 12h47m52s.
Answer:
6h27m22s
